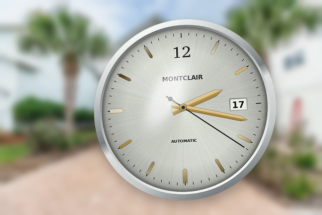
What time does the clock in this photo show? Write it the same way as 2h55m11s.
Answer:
2h17m21s
